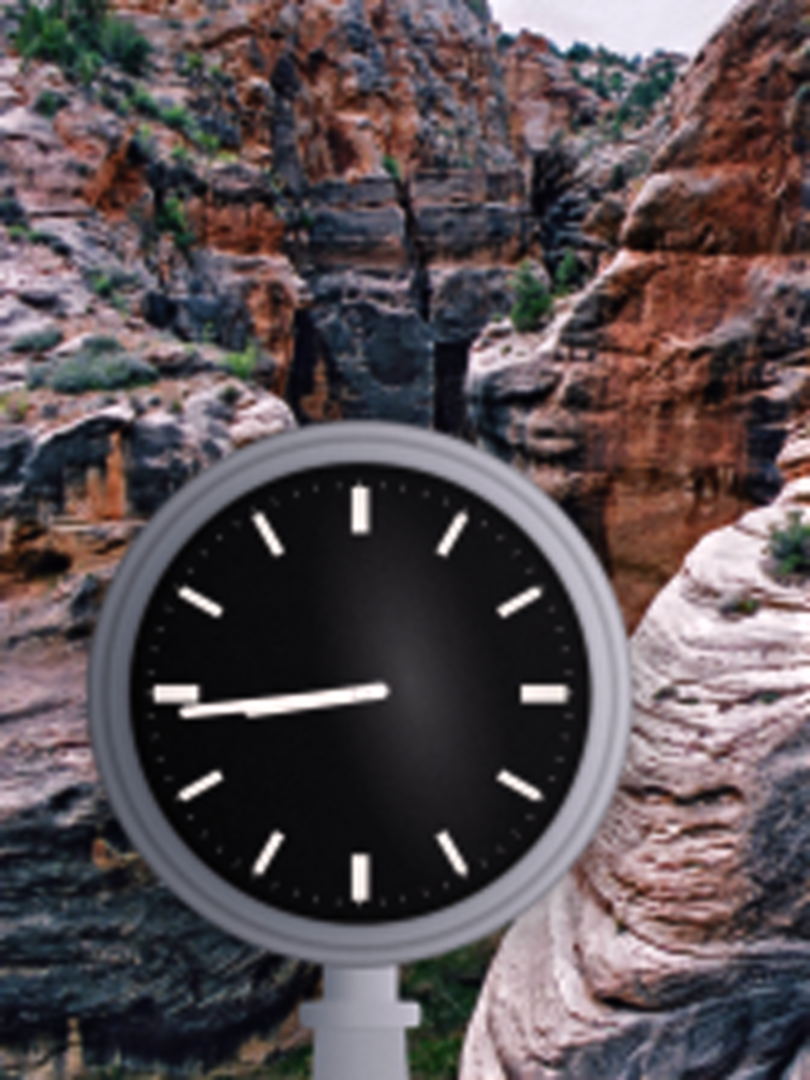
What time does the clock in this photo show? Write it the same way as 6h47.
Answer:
8h44
